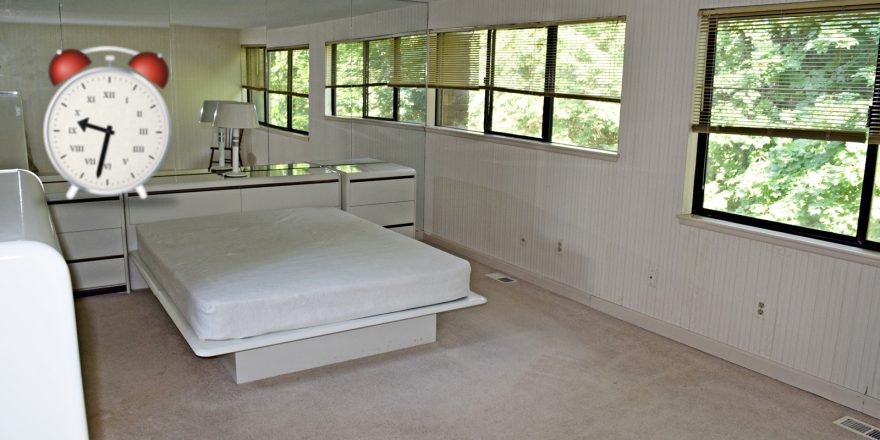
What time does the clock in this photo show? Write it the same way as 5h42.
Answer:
9h32
